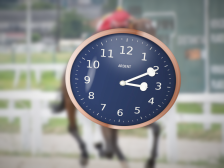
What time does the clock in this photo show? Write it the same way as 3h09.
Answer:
3h10
